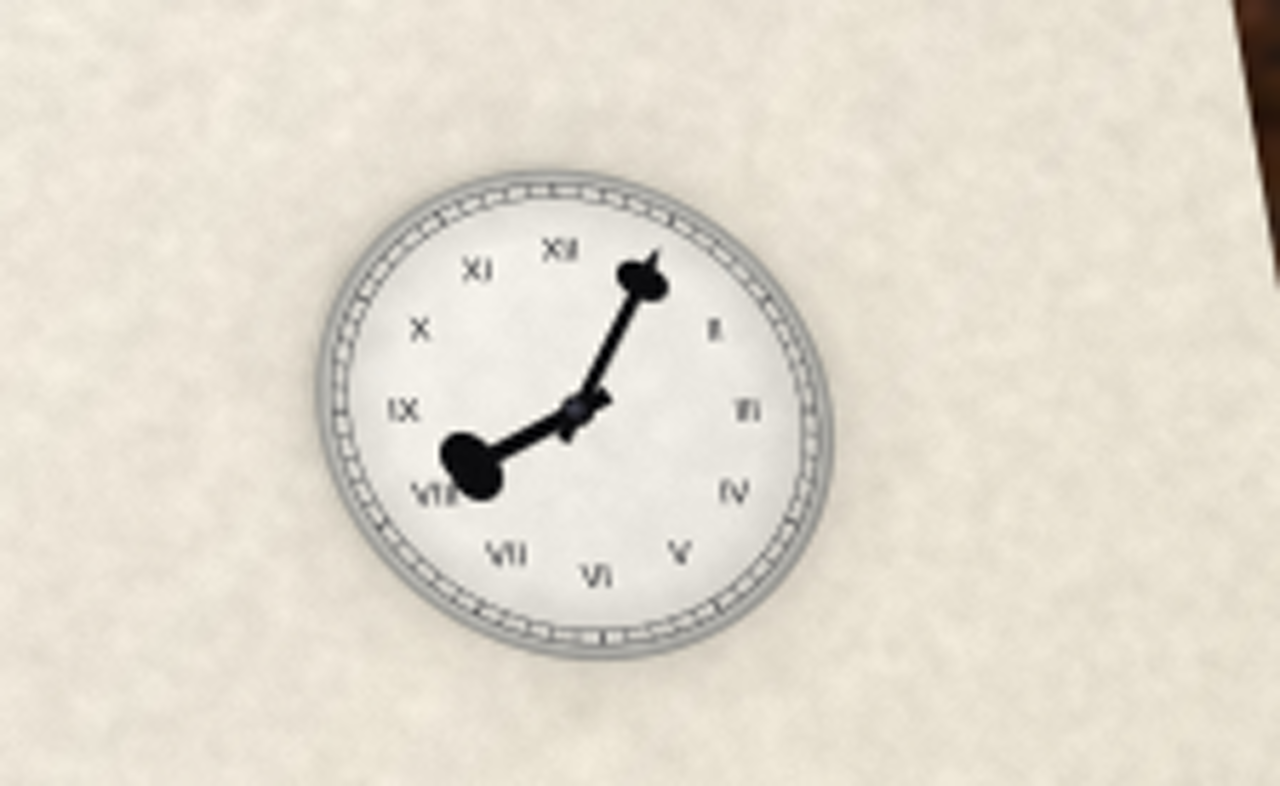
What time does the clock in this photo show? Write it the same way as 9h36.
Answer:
8h05
